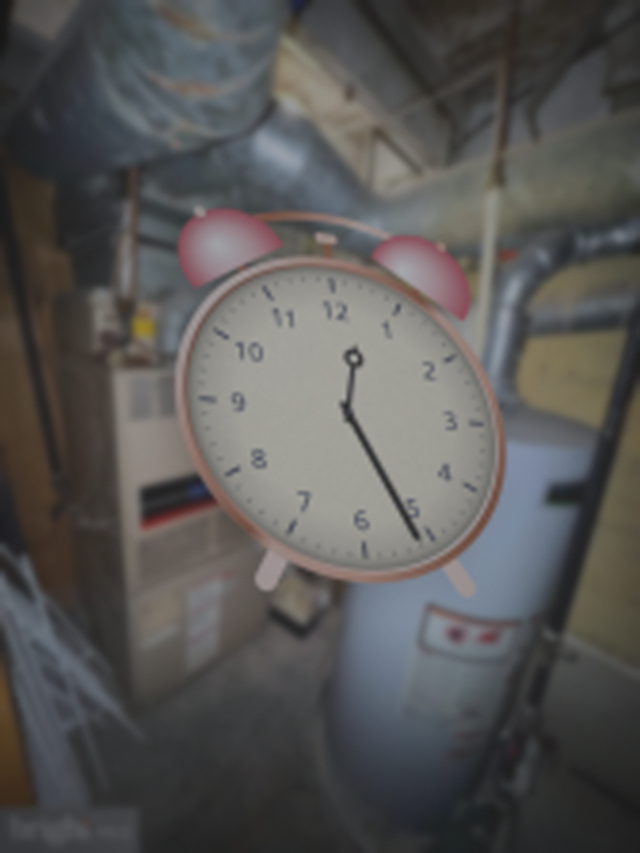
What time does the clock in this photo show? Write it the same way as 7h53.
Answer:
12h26
